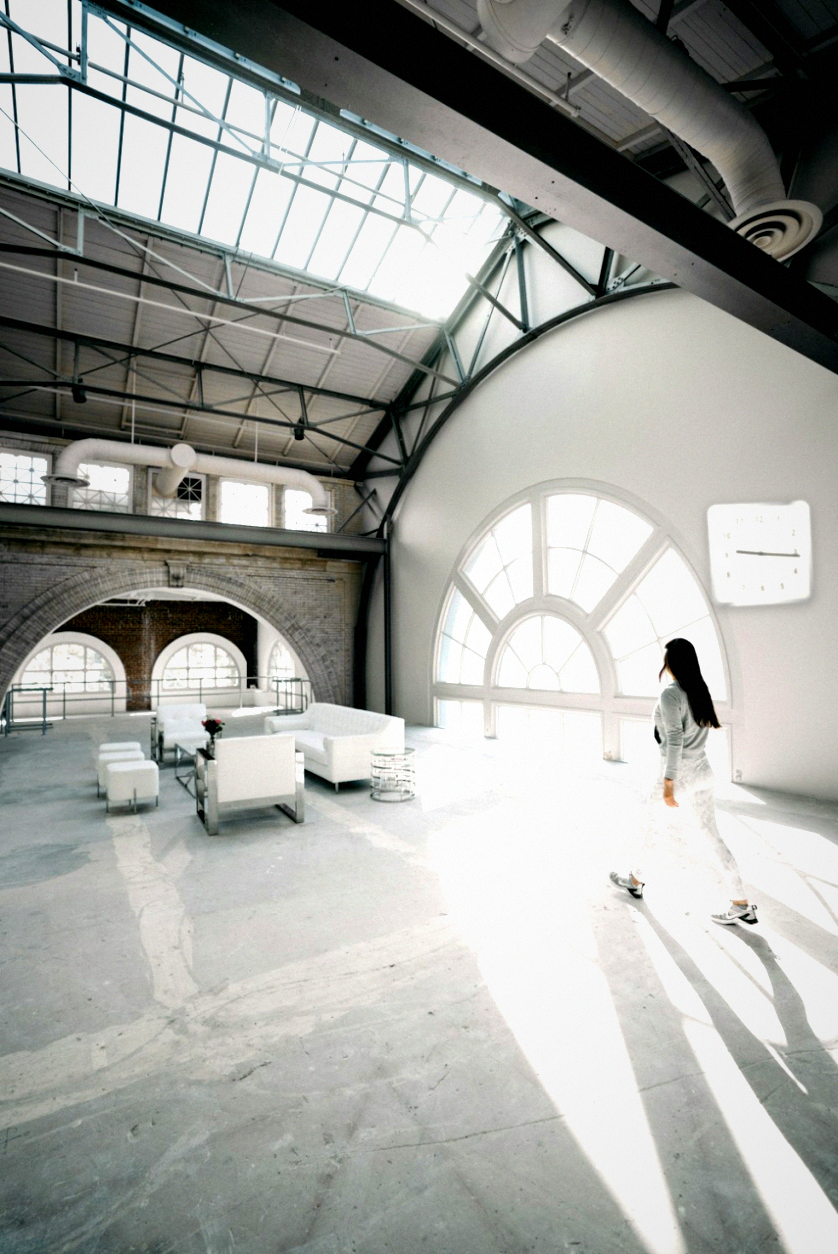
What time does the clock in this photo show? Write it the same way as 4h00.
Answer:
9h16
